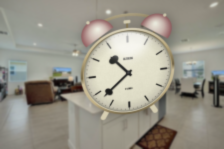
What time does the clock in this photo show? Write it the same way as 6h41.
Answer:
10h38
